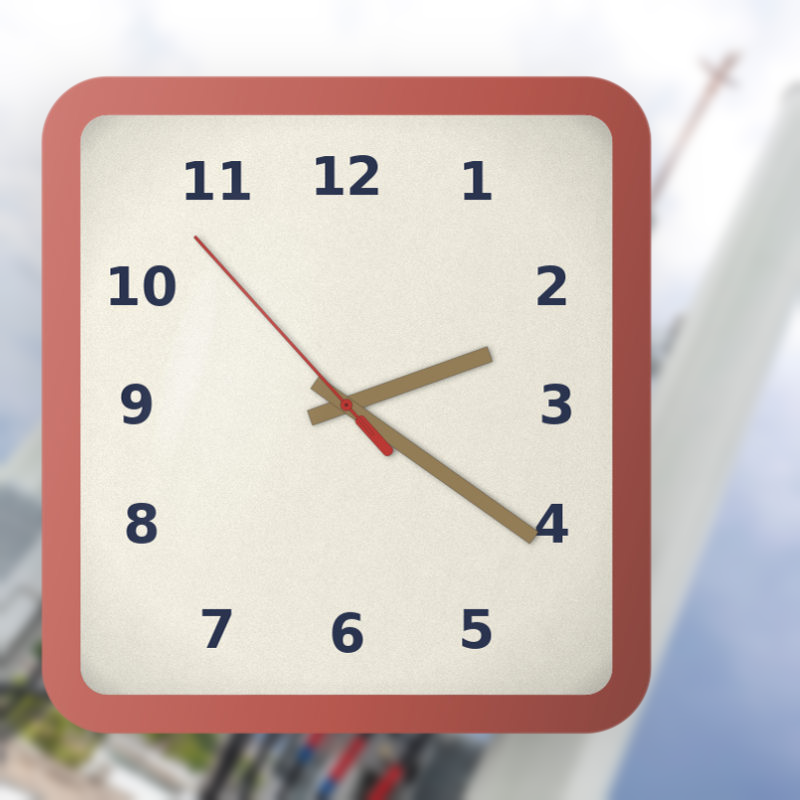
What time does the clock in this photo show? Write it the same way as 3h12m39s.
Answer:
2h20m53s
